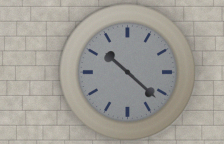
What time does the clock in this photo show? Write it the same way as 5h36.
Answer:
10h22
